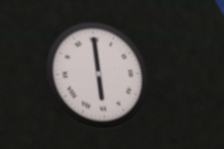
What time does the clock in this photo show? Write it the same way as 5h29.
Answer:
6h00
